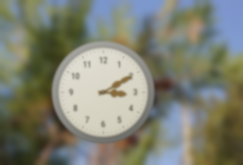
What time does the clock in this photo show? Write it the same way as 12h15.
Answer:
3h10
